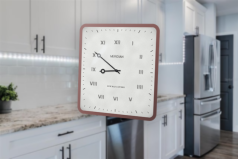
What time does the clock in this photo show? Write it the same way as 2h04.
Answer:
8h51
